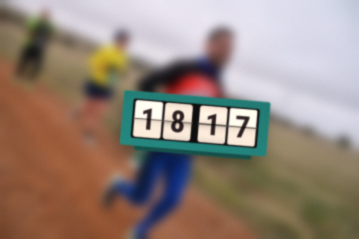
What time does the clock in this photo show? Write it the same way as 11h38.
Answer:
18h17
